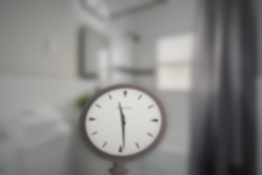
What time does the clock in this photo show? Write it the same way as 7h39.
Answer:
11h29
